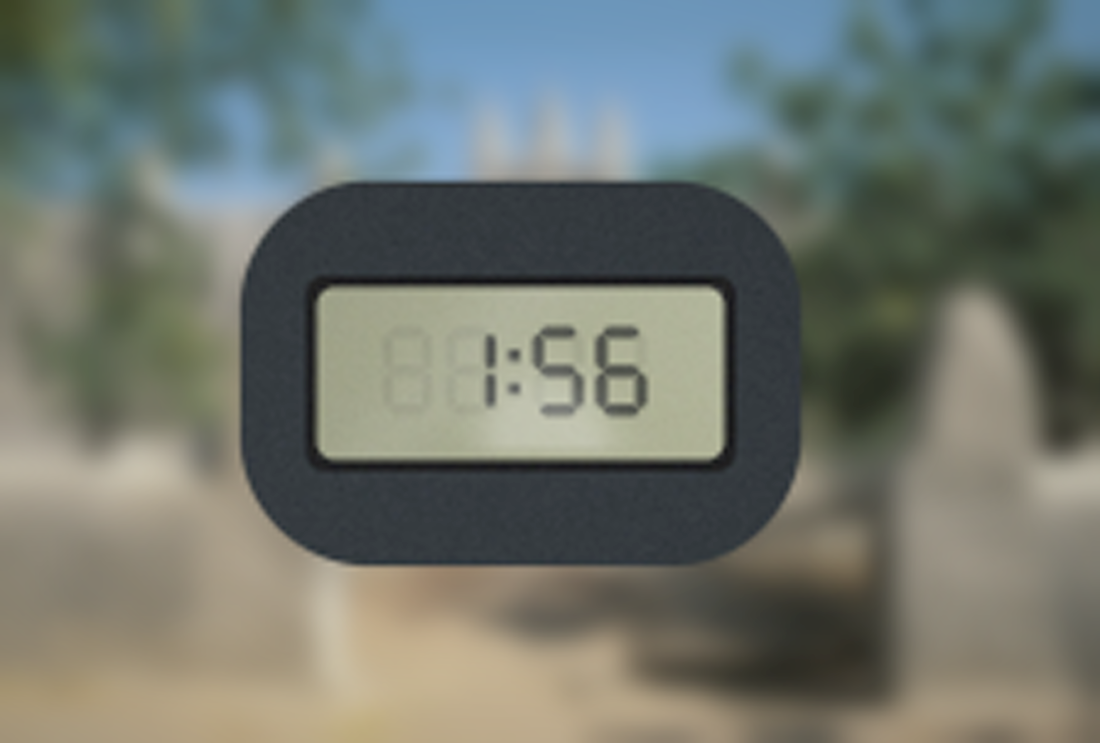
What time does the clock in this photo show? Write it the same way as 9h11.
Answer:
1h56
